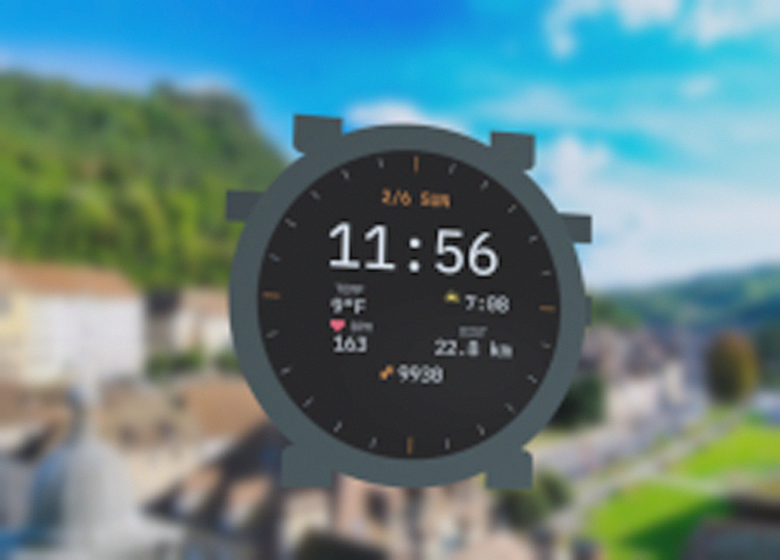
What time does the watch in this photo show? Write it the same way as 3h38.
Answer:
11h56
